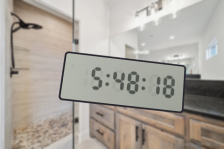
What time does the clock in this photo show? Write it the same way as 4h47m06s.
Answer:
5h48m18s
